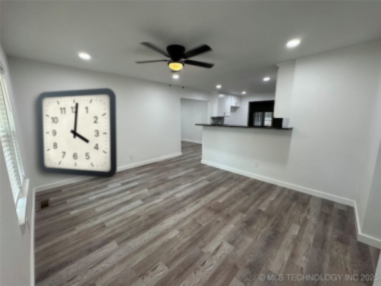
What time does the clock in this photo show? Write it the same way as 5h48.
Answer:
4h01
